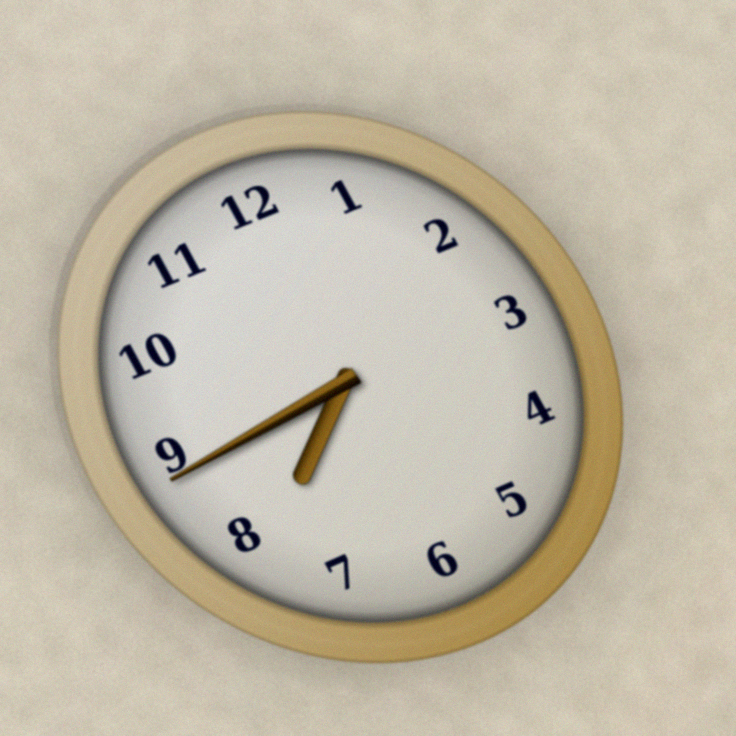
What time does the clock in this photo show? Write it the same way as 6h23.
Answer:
7h44
